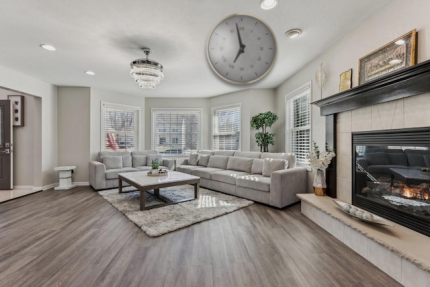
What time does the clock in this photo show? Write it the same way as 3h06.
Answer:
6h58
